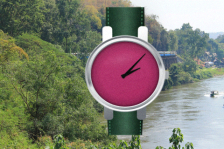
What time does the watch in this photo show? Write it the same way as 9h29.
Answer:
2h07
